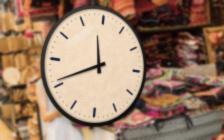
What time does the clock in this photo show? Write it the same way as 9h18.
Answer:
11h41
